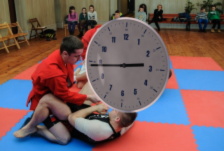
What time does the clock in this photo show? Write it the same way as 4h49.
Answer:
2h44
